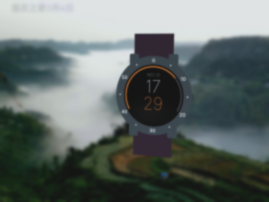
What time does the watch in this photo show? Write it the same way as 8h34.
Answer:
17h29
